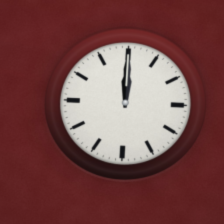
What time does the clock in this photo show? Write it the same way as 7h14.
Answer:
12h00
